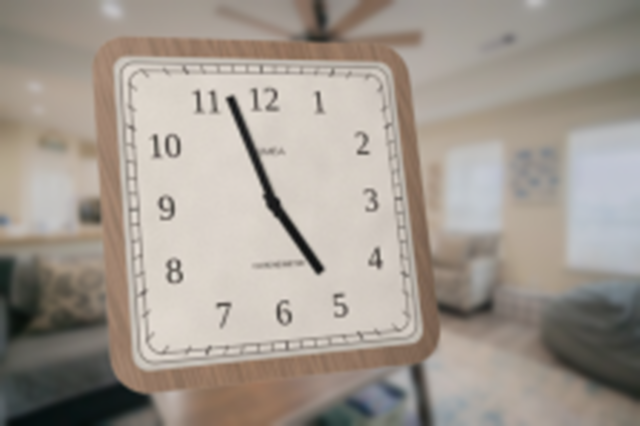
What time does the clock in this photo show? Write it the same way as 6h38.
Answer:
4h57
